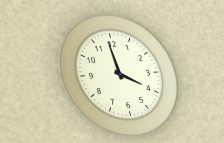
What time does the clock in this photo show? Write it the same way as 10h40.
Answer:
3h59
